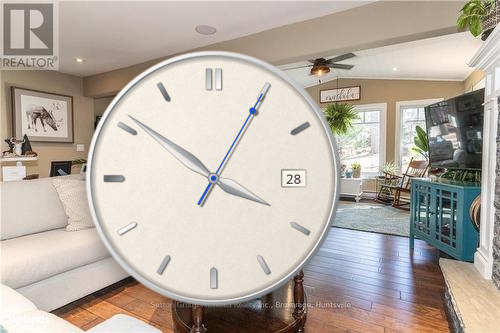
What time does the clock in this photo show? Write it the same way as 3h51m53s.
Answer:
3h51m05s
